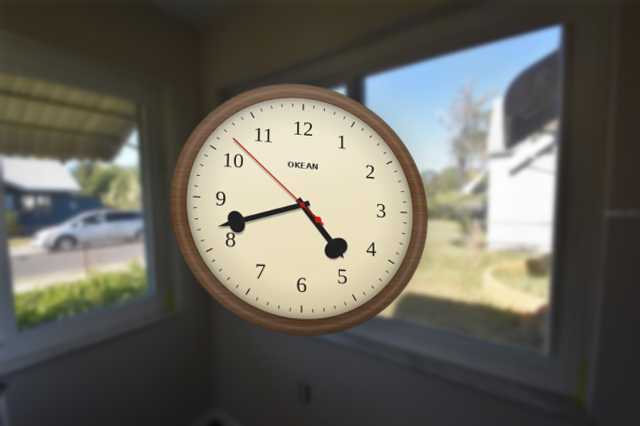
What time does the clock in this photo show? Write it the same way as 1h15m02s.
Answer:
4h41m52s
